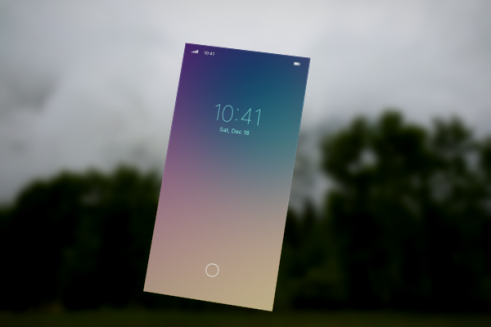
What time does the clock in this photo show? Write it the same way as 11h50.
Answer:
10h41
